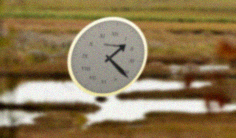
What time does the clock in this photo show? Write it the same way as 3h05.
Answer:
1h21
